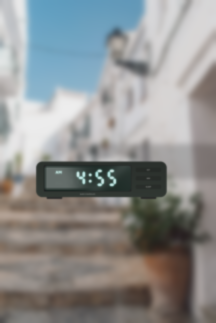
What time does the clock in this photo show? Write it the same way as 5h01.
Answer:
4h55
